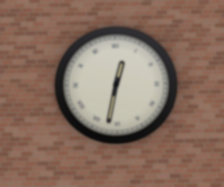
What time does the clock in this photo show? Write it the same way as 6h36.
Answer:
12h32
